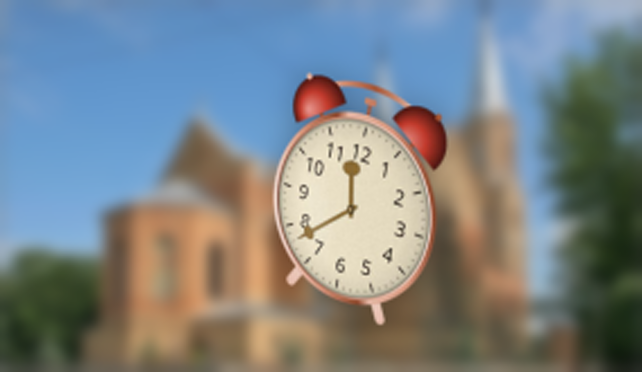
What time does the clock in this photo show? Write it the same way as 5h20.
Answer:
11h38
